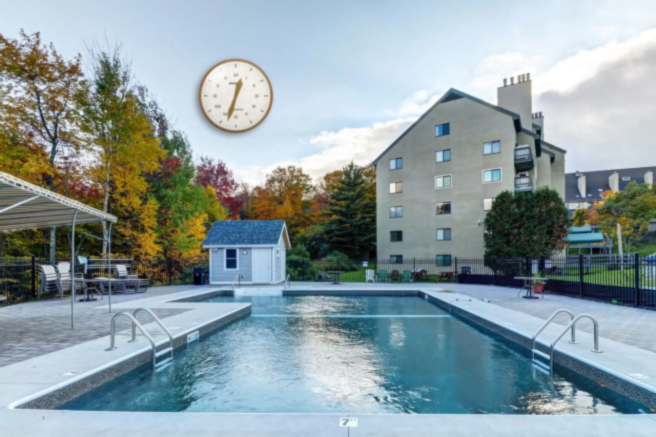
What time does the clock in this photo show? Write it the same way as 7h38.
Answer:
12h33
